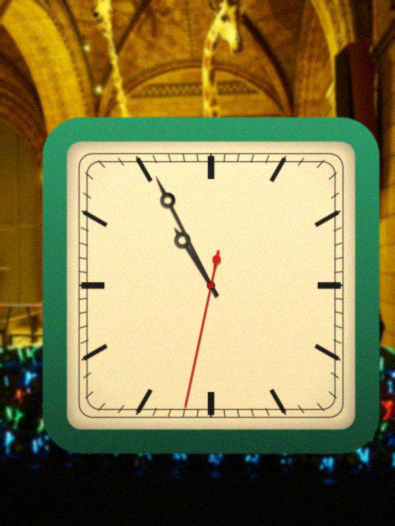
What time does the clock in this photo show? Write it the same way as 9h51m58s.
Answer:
10h55m32s
